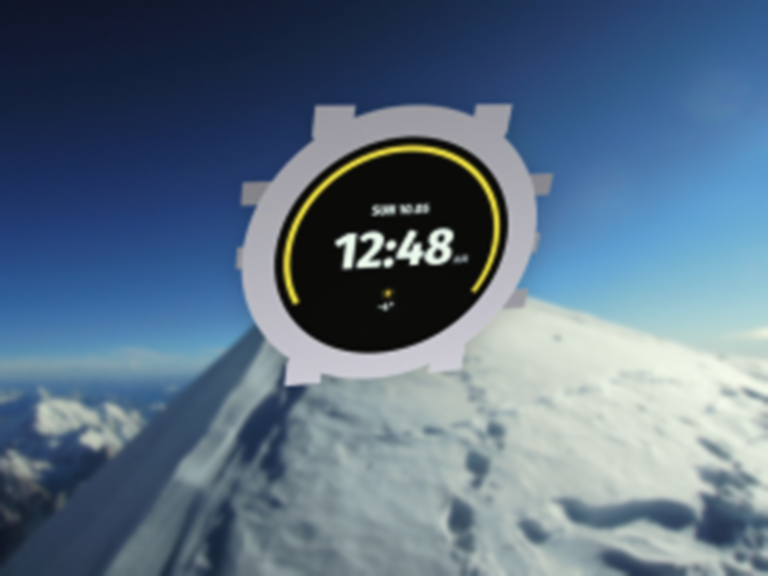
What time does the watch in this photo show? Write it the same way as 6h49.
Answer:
12h48
